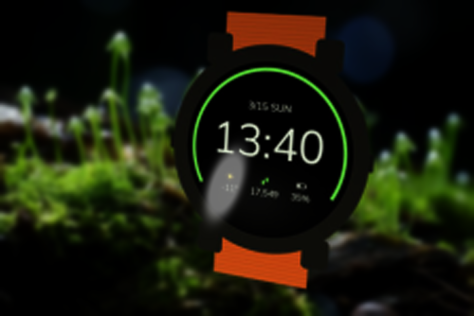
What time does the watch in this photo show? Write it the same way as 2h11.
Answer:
13h40
